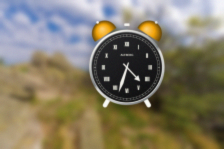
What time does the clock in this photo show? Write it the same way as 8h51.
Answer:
4h33
